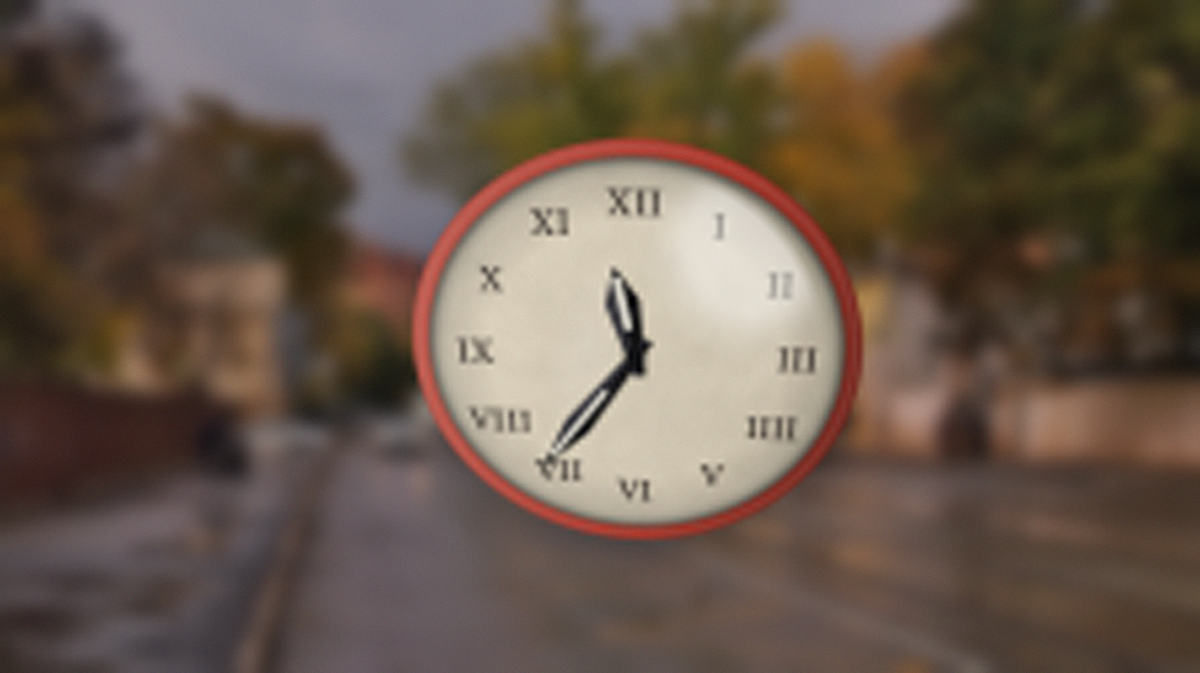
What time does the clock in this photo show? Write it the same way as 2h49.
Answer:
11h36
